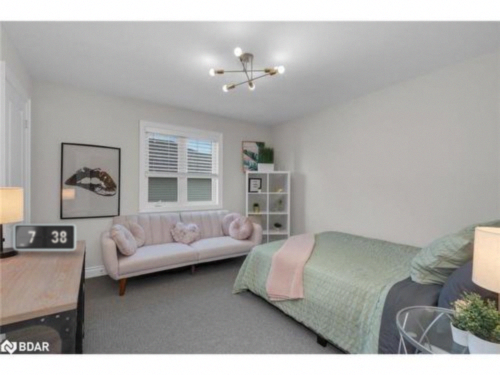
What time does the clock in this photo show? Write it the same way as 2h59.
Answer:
7h38
